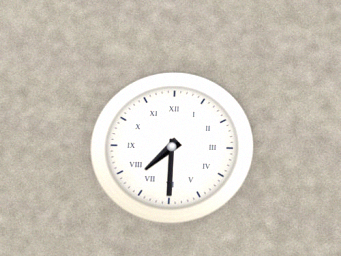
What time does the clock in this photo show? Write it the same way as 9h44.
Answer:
7h30
